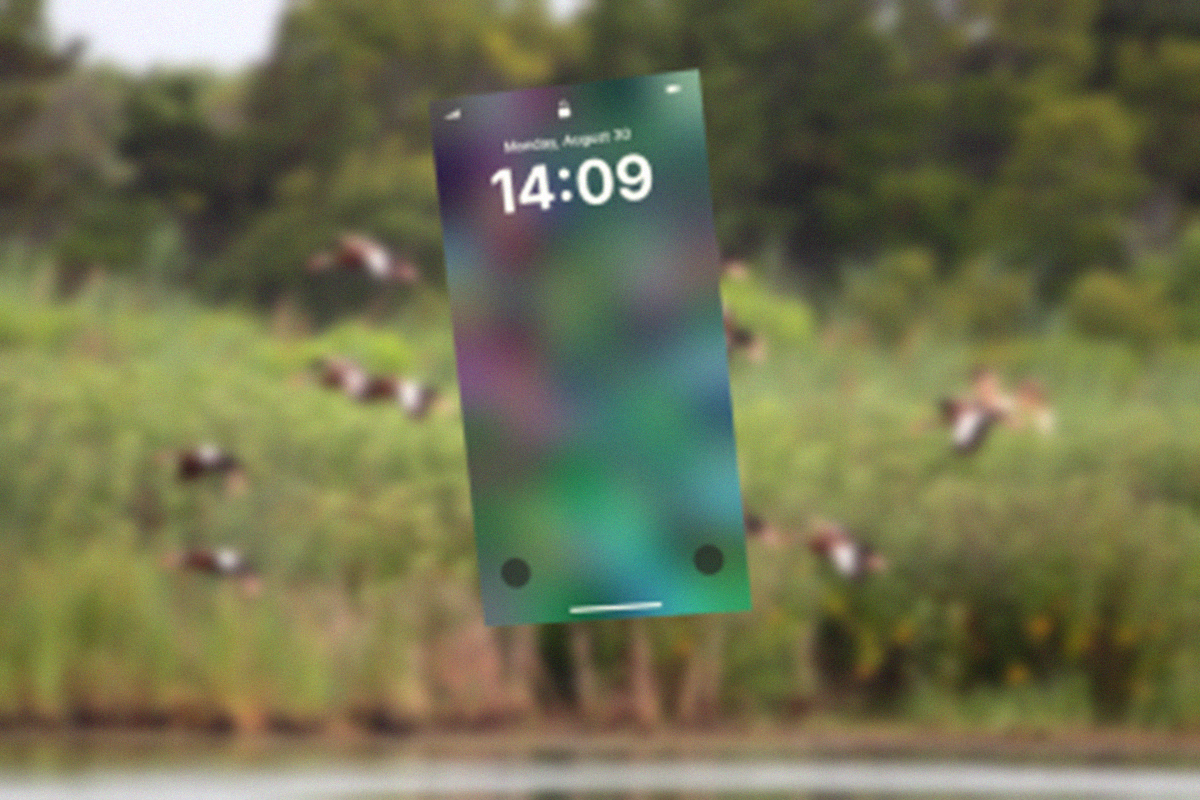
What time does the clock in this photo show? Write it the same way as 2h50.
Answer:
14h09
